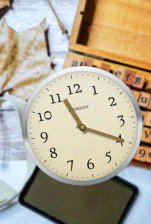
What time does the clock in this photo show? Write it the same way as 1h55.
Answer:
11h20
